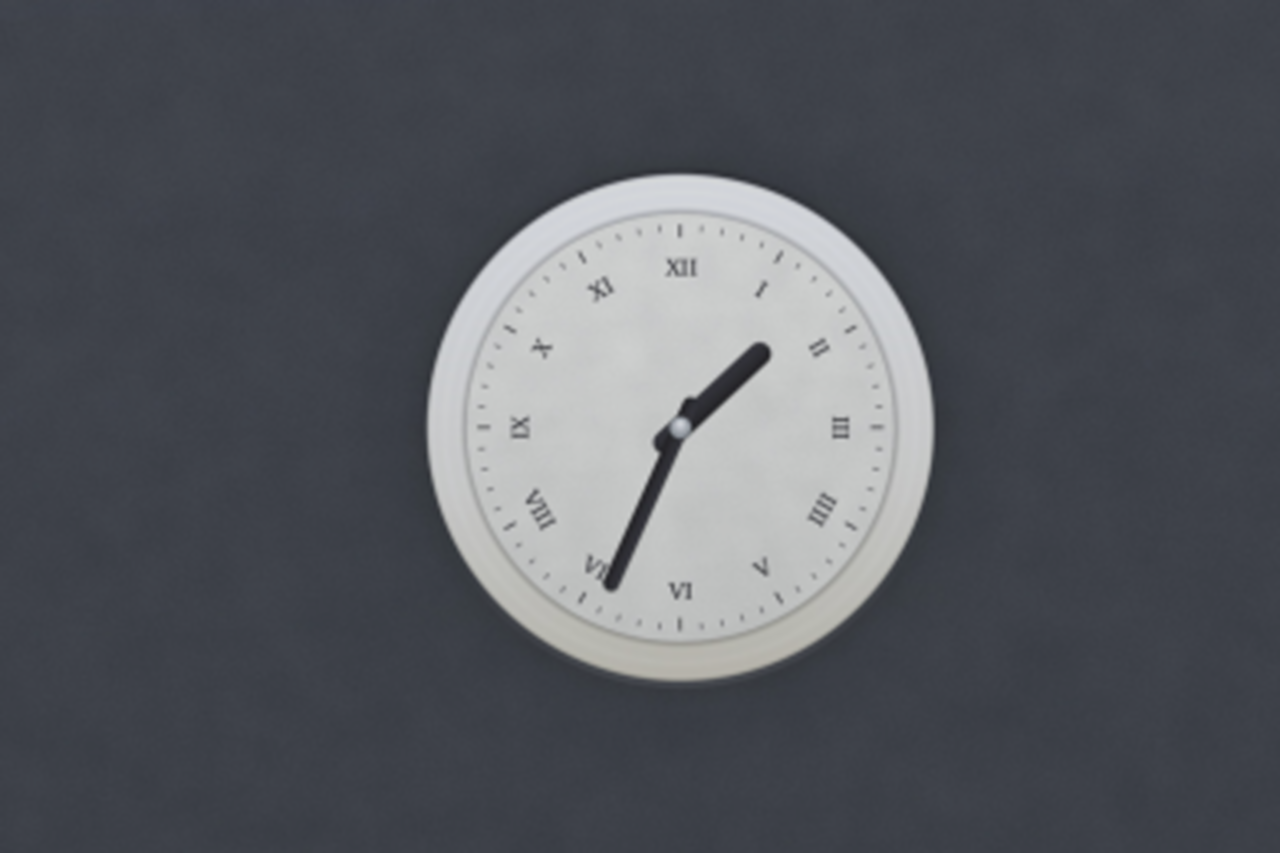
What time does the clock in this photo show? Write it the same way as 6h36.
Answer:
1h34
